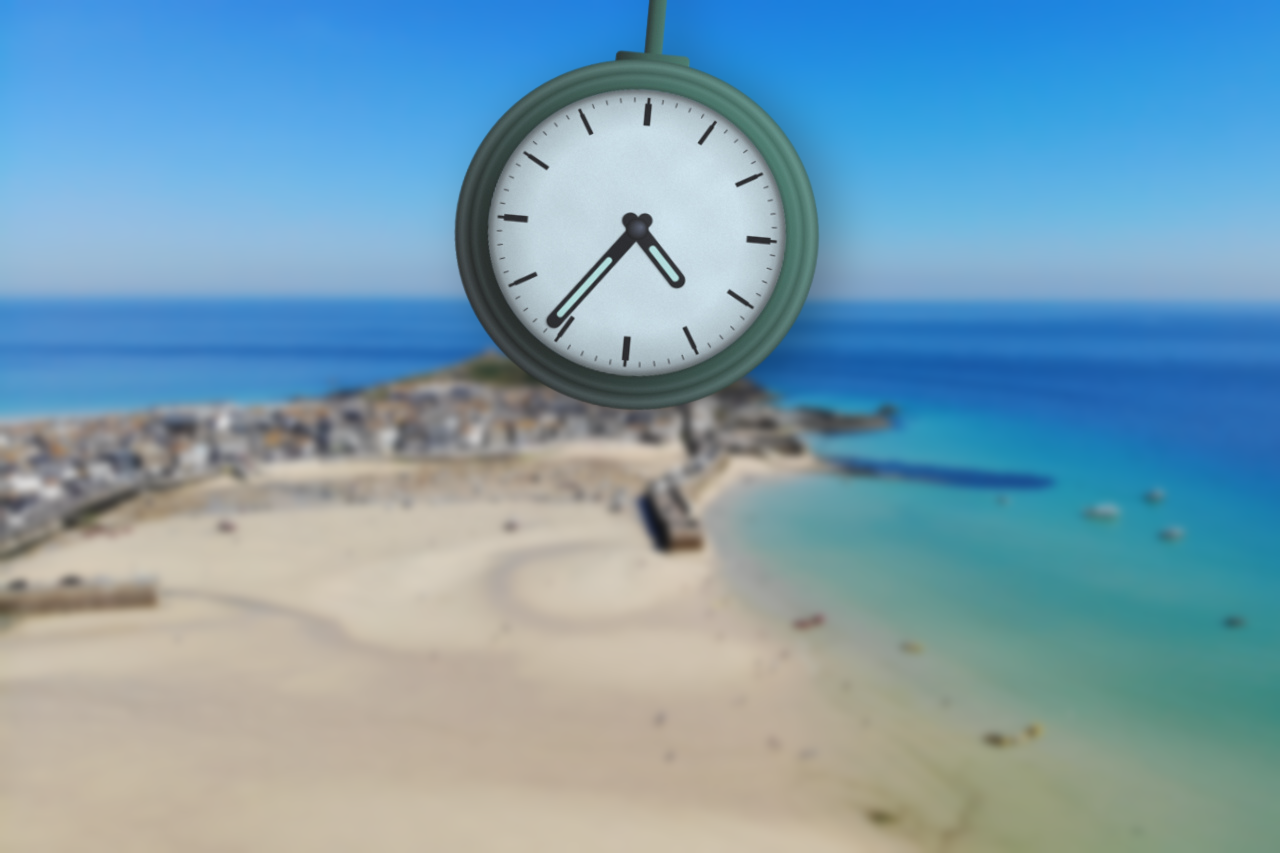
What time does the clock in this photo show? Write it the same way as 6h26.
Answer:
4h36
